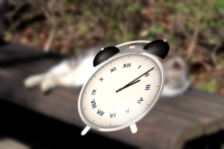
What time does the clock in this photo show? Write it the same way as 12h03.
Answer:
2h09
